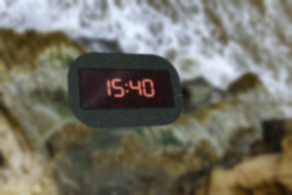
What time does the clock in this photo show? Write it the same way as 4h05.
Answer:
15h40
